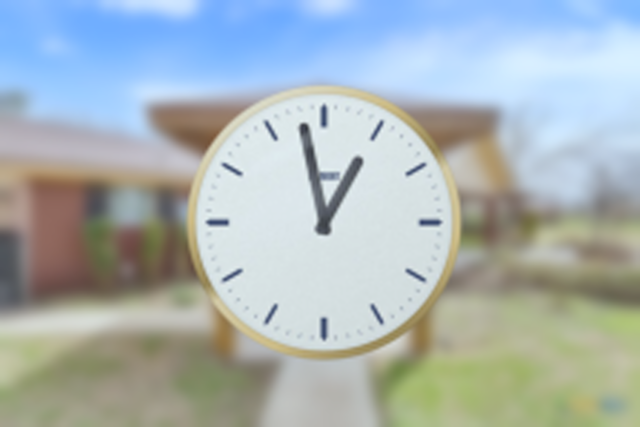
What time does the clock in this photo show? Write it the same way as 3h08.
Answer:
12h58
